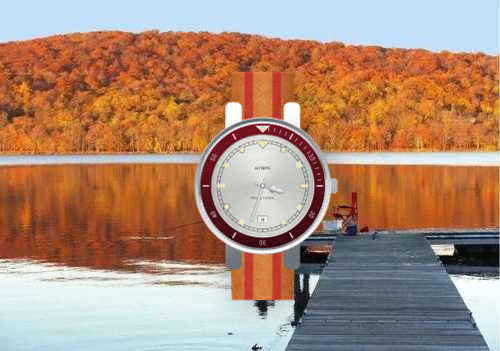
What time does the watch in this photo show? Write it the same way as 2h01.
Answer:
3h33
